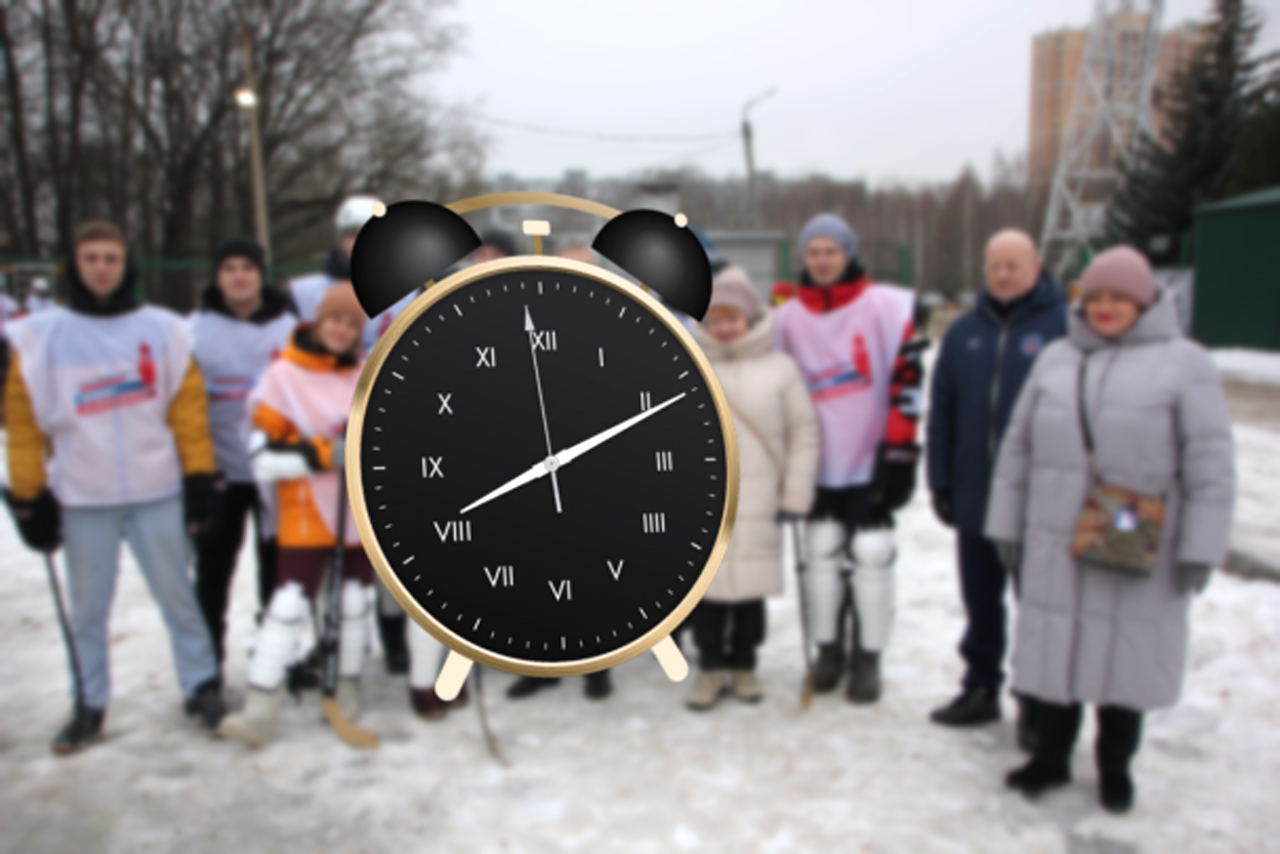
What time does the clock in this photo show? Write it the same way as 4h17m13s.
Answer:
8h10m59s
